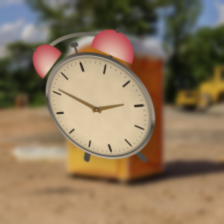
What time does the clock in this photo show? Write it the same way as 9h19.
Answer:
2h51
